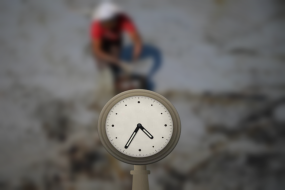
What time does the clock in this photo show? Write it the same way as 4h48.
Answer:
4h35
